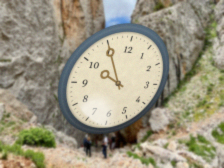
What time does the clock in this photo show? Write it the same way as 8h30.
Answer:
9h55
